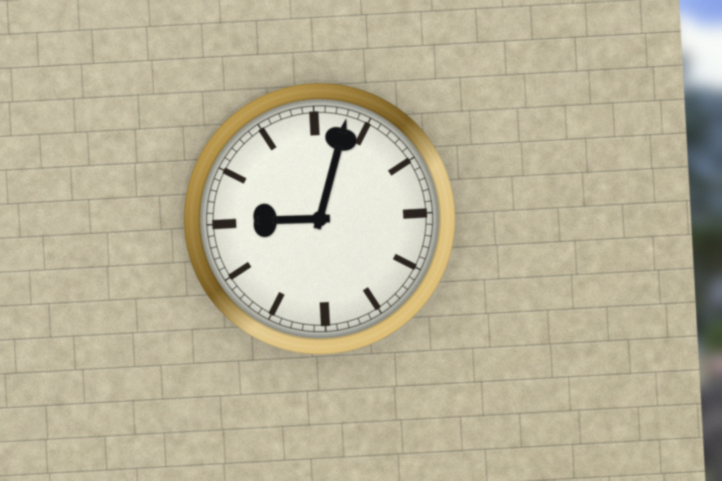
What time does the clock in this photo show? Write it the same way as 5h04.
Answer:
9h03
